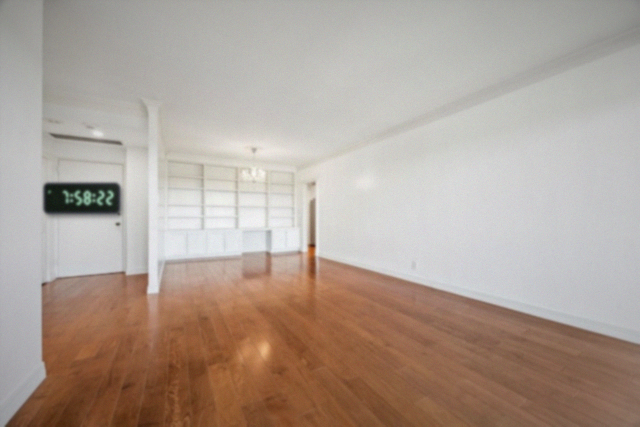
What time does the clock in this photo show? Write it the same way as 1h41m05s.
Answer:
7h58m22s
